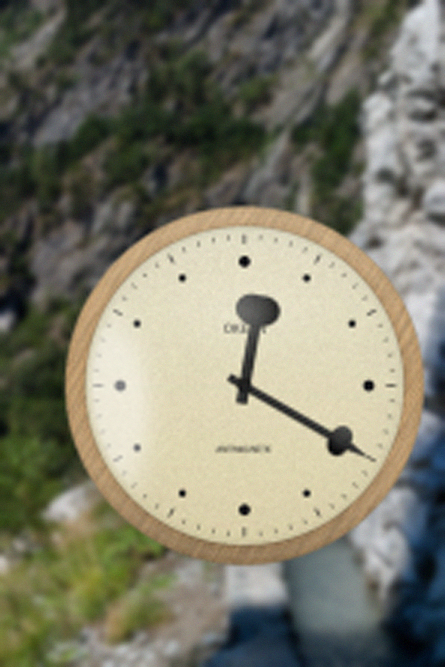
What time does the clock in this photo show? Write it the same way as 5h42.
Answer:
12h20
